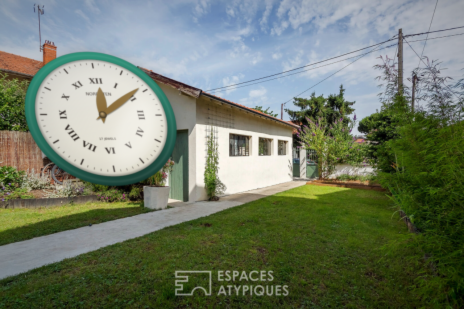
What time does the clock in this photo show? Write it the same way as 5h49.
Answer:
12h09
